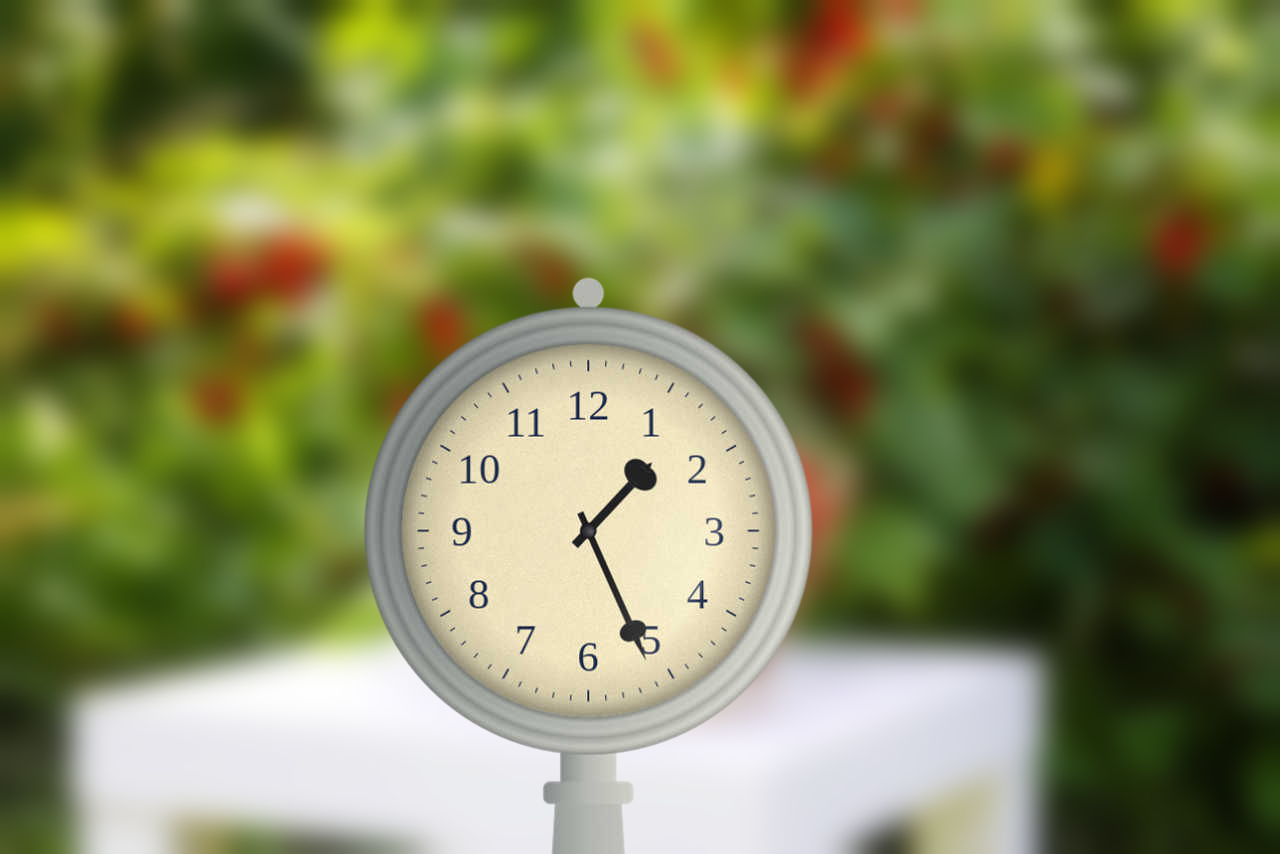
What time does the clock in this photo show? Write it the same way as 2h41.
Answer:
1h26
